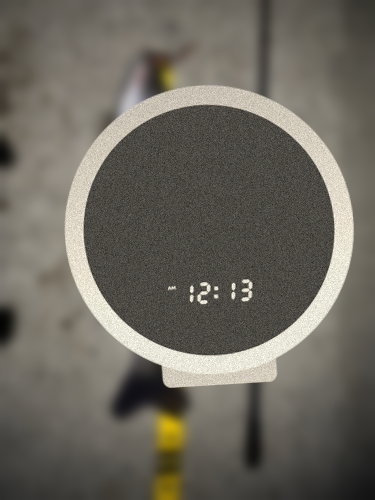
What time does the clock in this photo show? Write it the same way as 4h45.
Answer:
12h13
